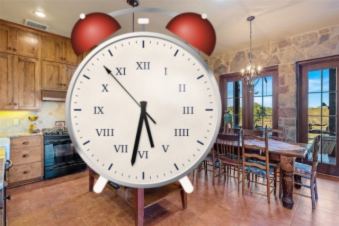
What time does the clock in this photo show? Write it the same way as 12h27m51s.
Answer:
5h31m53s
